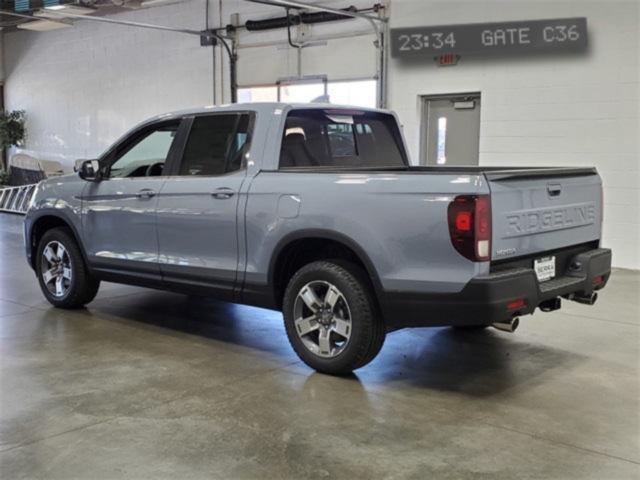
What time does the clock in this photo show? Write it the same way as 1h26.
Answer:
23h34
